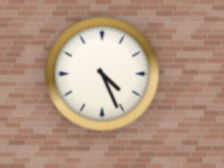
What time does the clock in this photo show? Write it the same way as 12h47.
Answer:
4h26
